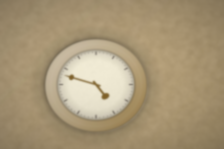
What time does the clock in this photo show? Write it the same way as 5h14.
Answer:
4h48
